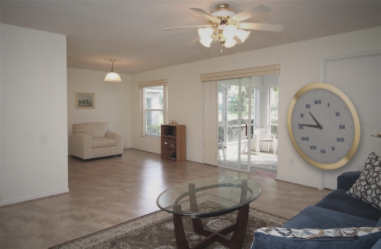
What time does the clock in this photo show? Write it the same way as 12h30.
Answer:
10h46
